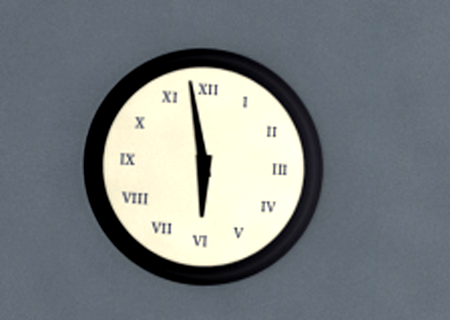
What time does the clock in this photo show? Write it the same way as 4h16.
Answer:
5h58
